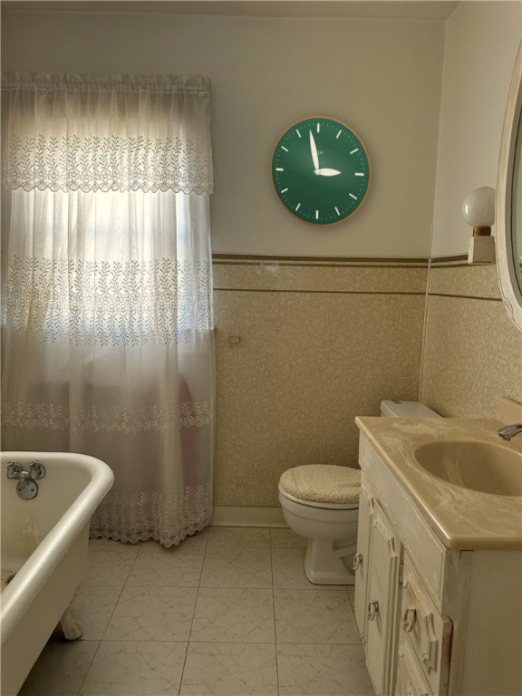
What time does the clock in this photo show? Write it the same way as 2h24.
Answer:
2h58
